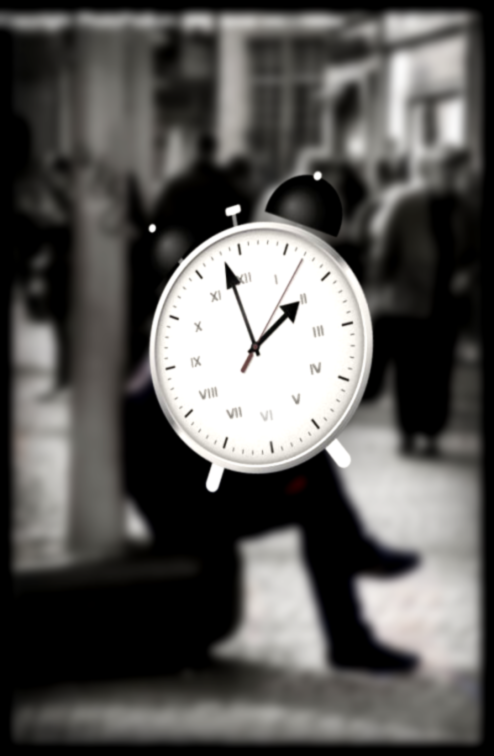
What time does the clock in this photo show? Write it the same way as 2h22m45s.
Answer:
1h58m07s
